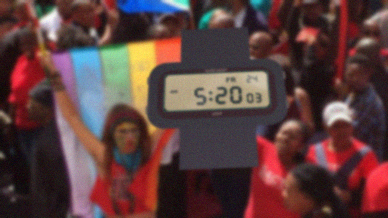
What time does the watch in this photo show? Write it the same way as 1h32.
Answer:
5h20
